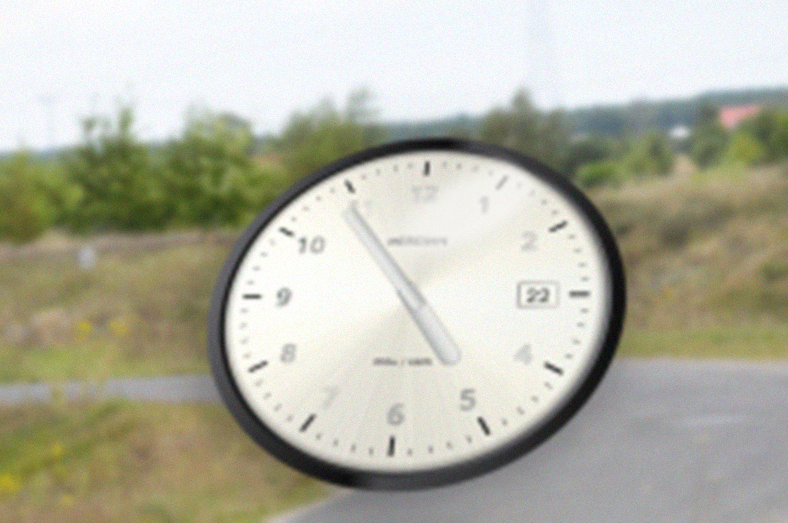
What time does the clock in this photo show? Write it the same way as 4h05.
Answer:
4h54
